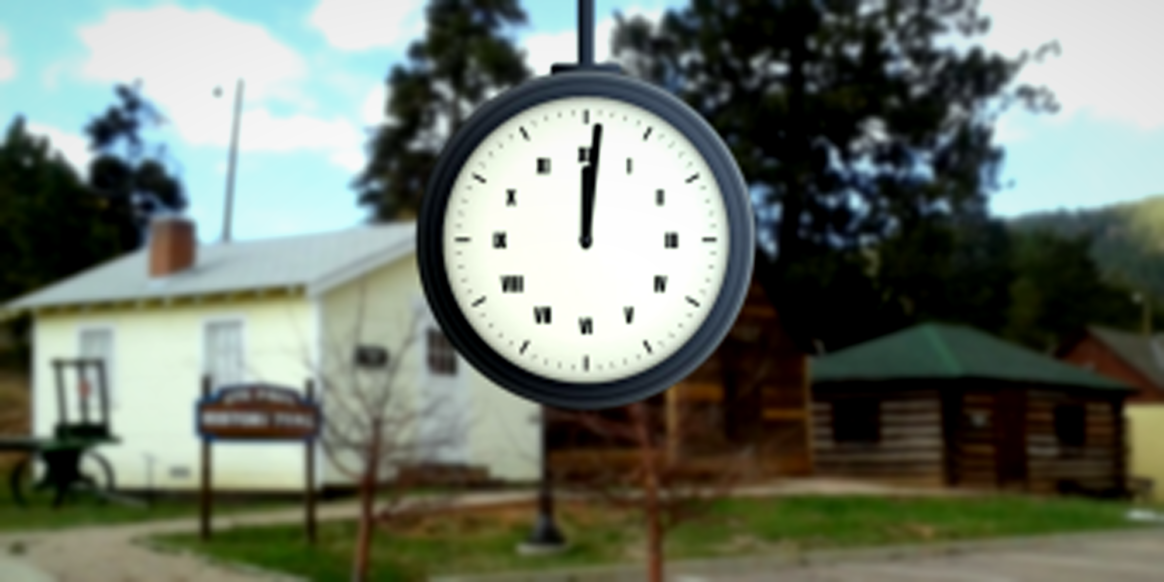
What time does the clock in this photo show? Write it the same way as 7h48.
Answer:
12h01
